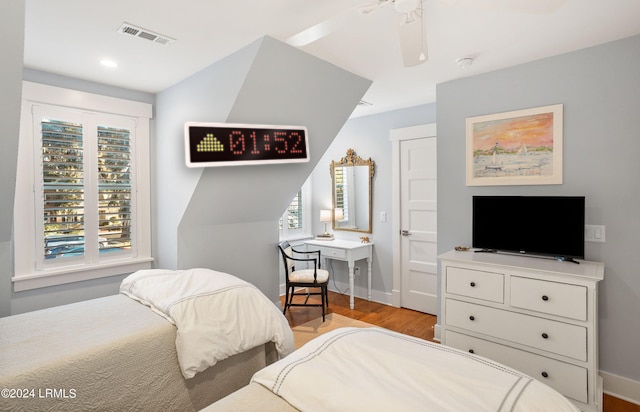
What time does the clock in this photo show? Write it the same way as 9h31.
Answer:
1h52
